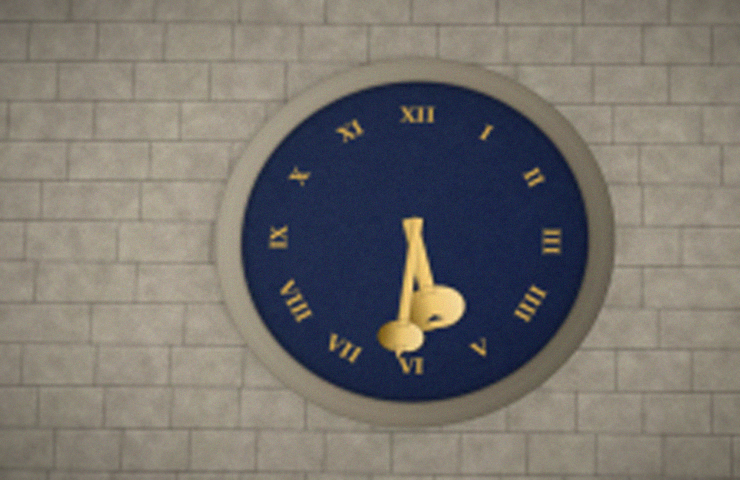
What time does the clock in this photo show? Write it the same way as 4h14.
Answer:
5h31
